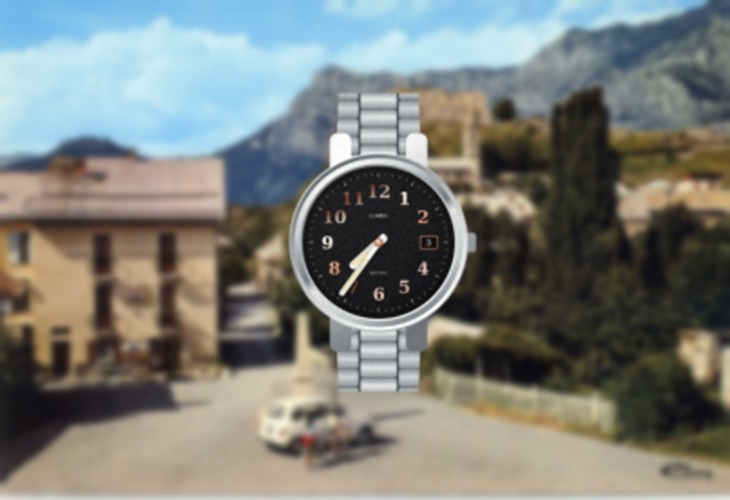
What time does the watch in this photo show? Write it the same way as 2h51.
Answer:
7h36
